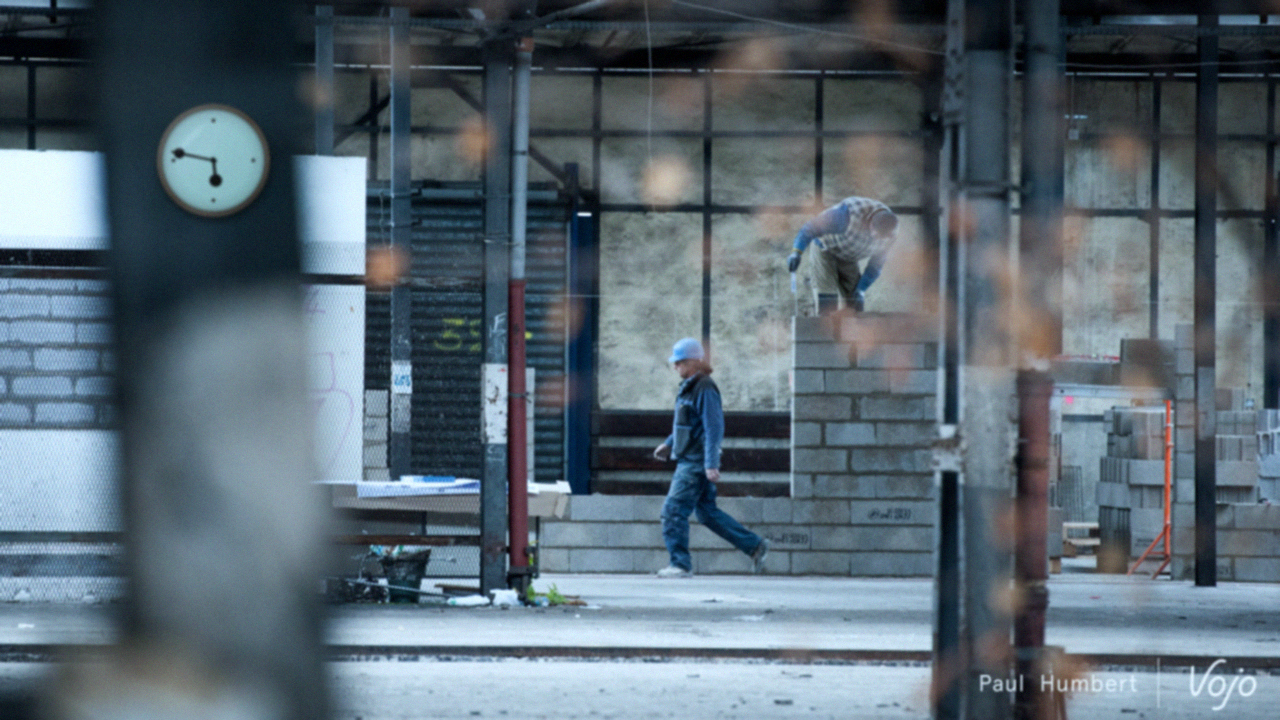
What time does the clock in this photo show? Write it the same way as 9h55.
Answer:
5h47
